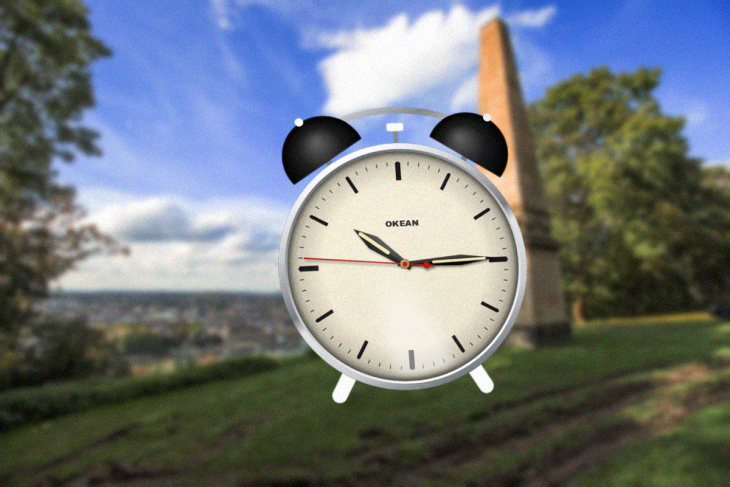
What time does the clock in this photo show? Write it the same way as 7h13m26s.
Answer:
10h14m46s
